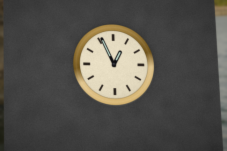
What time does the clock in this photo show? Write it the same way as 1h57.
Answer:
12h56
